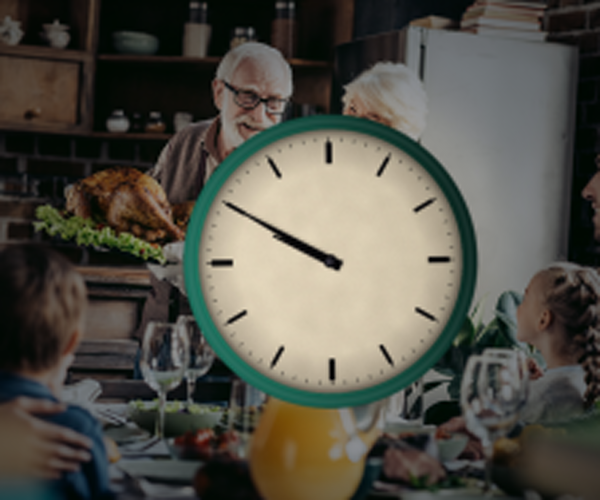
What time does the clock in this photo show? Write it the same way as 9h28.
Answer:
9h50
